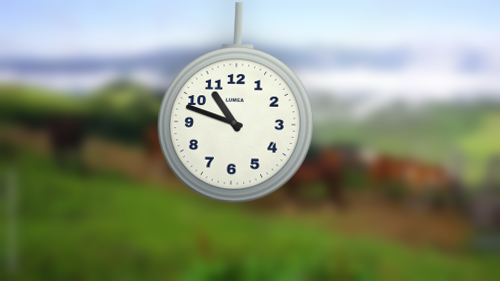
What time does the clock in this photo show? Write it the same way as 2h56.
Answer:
10h48
